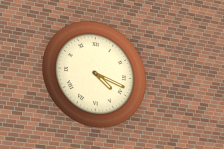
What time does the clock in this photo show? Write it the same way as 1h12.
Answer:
4h18
